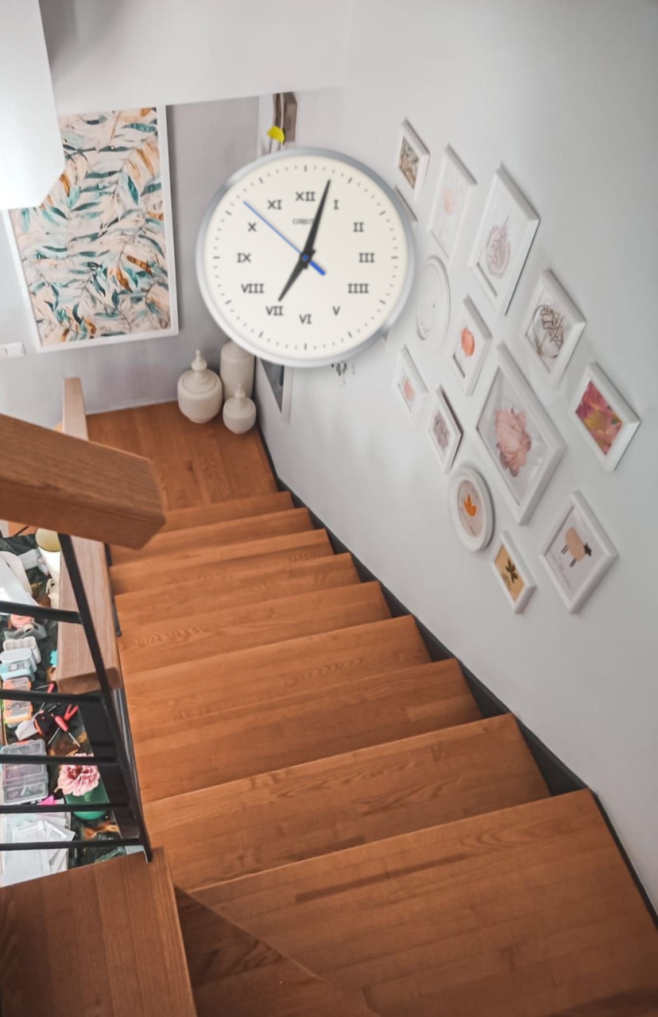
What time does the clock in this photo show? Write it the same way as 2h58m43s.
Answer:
7h02m52s
